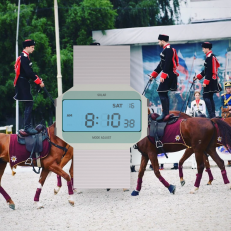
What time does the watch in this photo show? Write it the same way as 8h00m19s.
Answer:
8h10m38s
